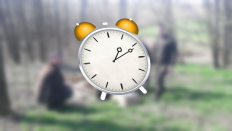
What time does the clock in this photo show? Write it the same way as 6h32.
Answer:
1h11
